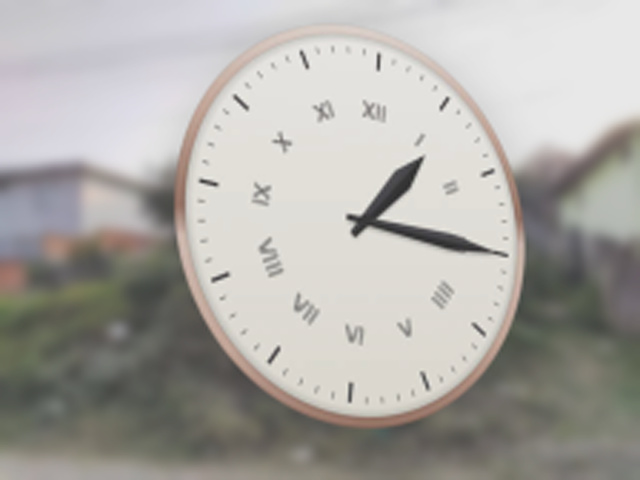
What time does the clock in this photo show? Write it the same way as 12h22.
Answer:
1h15
